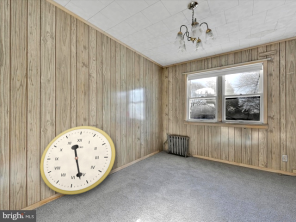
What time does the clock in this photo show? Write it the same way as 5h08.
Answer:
11h27
